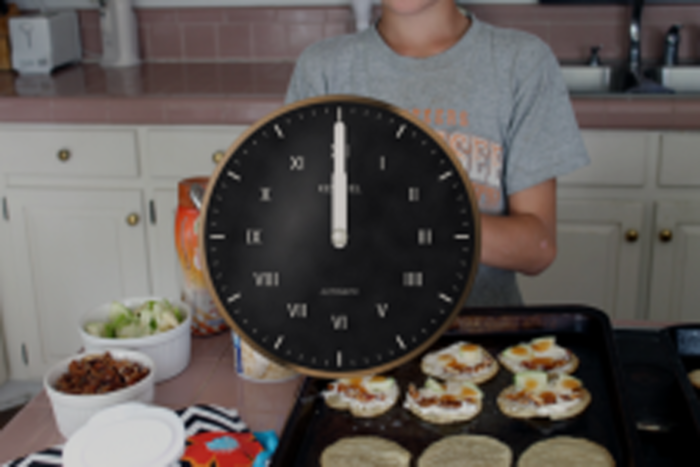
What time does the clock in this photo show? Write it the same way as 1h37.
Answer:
12h00
